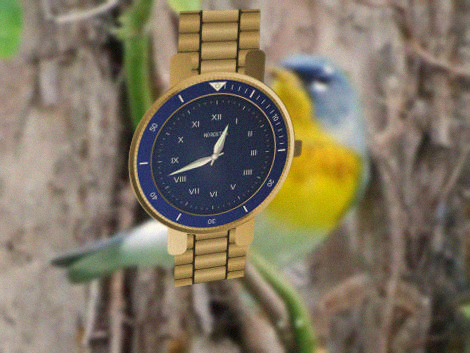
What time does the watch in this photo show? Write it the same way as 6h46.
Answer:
12h42
